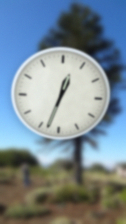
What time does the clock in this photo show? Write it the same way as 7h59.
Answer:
12h33
